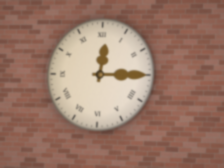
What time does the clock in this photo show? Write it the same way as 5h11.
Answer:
12h15
